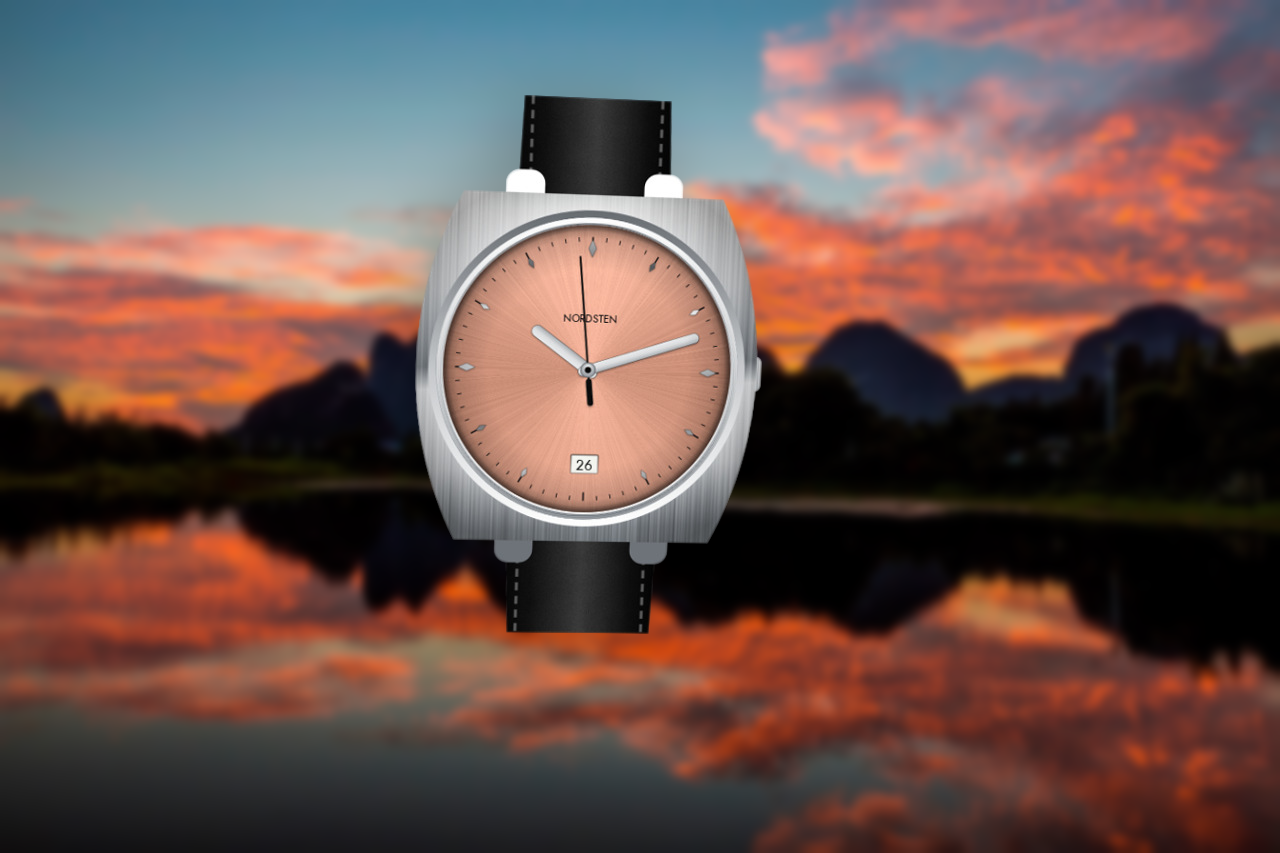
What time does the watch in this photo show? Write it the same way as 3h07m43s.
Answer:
10h11m59s
